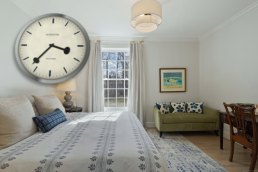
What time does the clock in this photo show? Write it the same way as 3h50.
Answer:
3h37
